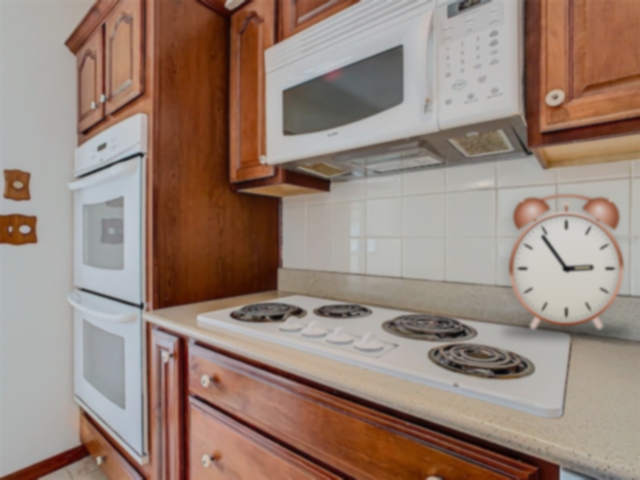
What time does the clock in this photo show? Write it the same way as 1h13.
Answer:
2h54
